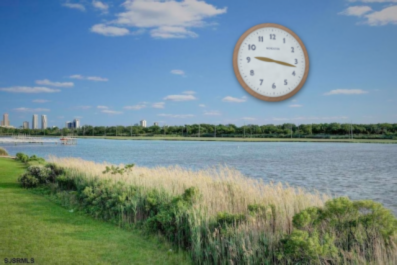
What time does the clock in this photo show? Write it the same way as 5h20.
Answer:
9h17
